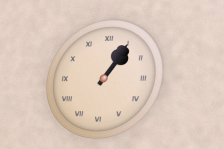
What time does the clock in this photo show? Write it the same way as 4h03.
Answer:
1h05
